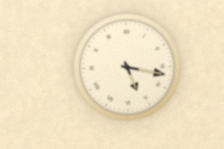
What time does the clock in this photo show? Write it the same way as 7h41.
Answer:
5h17
